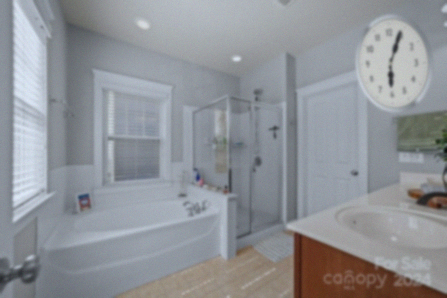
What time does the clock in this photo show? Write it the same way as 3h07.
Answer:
6h04
